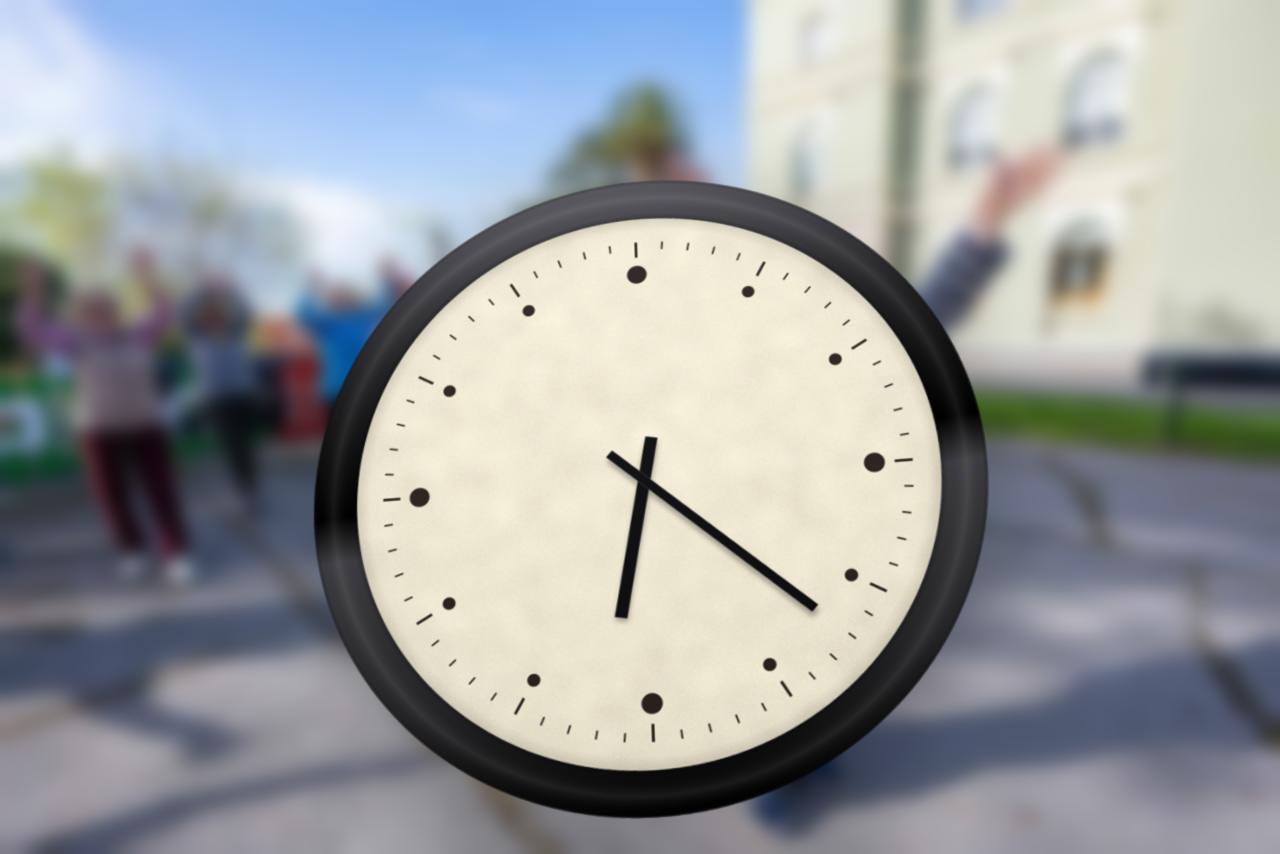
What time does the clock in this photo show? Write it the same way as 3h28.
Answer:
6h22
